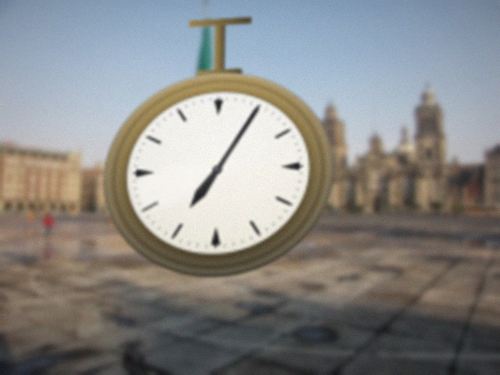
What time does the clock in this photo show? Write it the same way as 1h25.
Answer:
7h05
